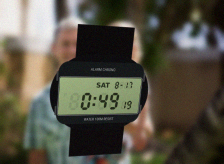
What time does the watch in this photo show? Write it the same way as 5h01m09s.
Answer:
0h49m19s
